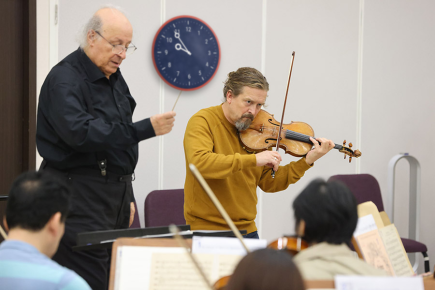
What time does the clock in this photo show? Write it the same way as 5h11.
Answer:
9h54
